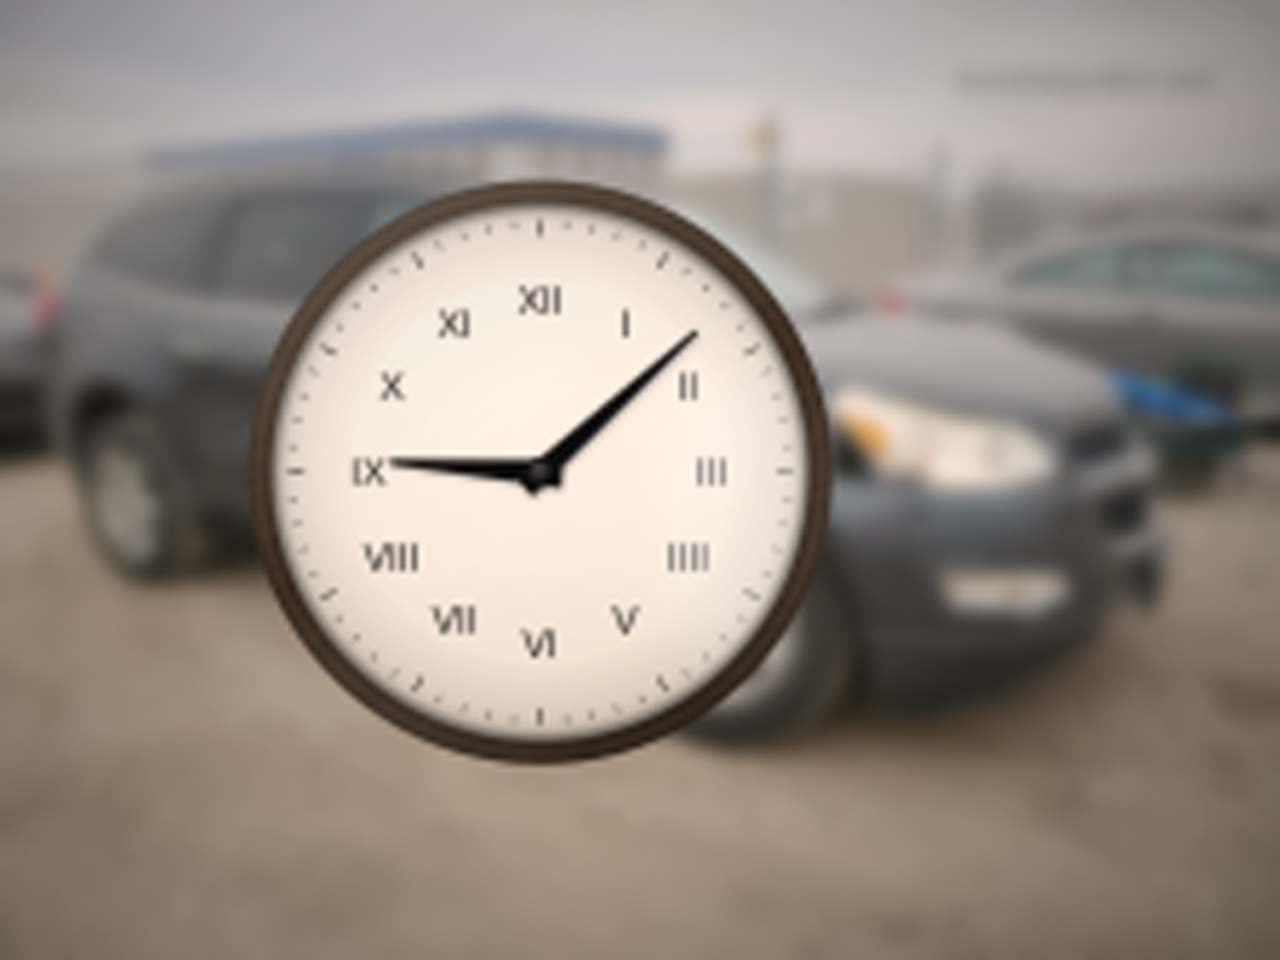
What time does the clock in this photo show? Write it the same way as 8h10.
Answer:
9h08
